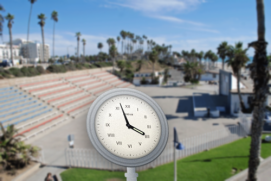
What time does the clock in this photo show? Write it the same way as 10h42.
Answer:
3h57
